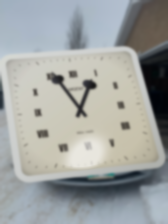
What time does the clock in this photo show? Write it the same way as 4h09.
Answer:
12h56
